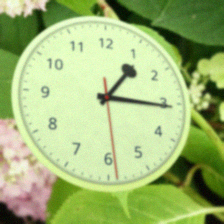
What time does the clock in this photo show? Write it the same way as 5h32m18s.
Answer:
1h15m29s
